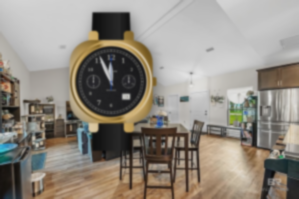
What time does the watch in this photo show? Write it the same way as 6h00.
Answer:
11h56
